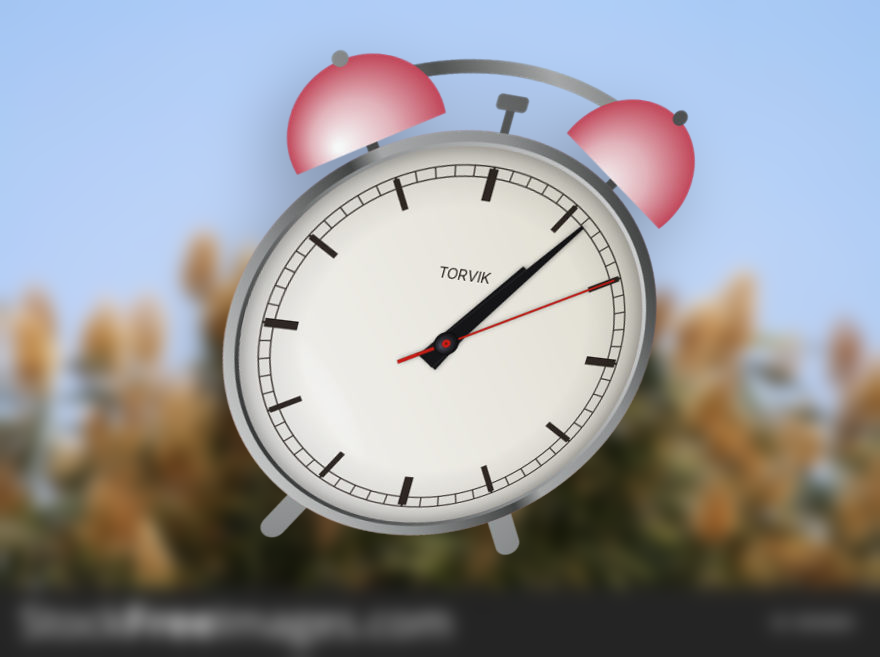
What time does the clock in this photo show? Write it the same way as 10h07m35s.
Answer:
1h06m10s
